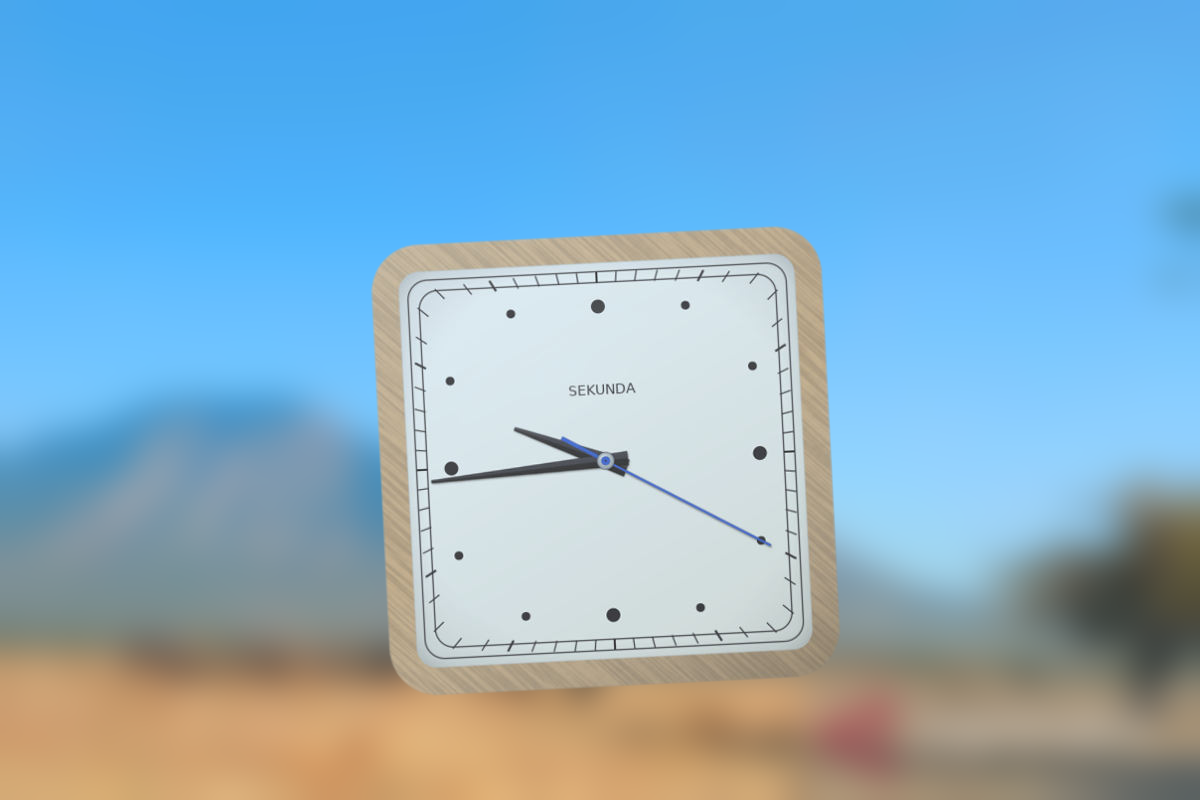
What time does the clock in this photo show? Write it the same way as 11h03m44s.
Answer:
9h44m20s
